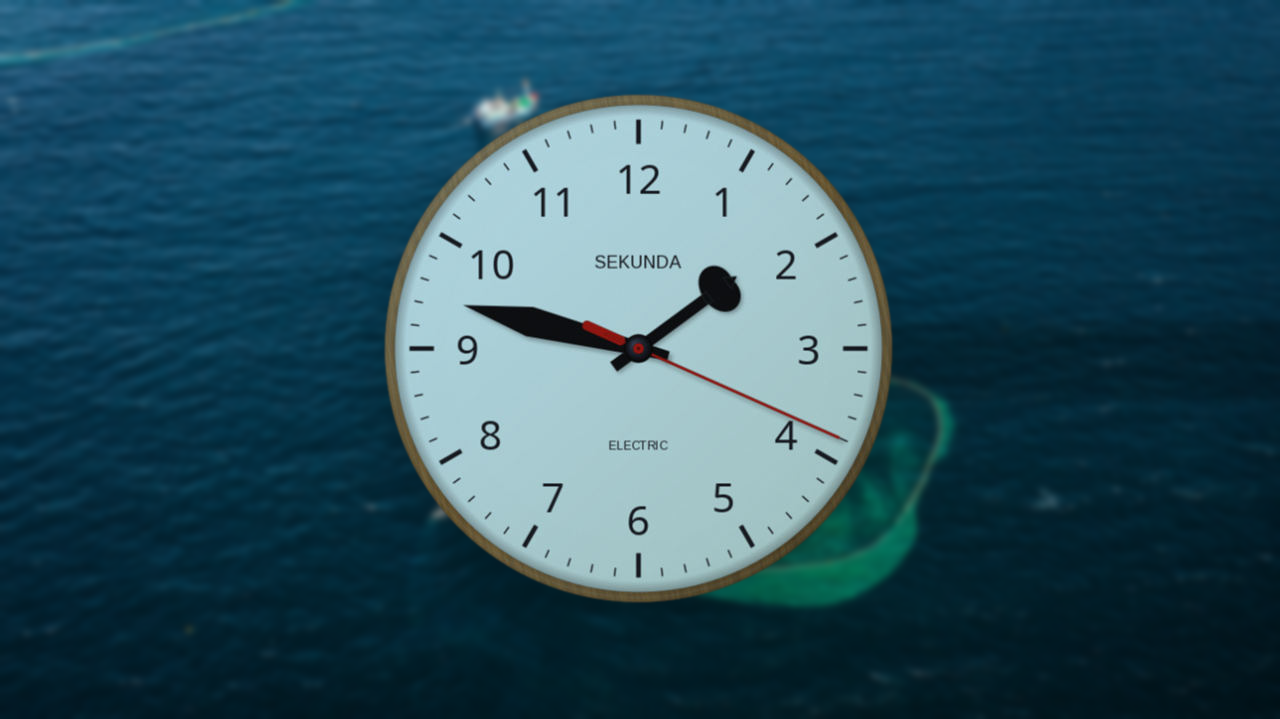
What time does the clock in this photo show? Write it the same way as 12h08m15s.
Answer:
1h47m19s
